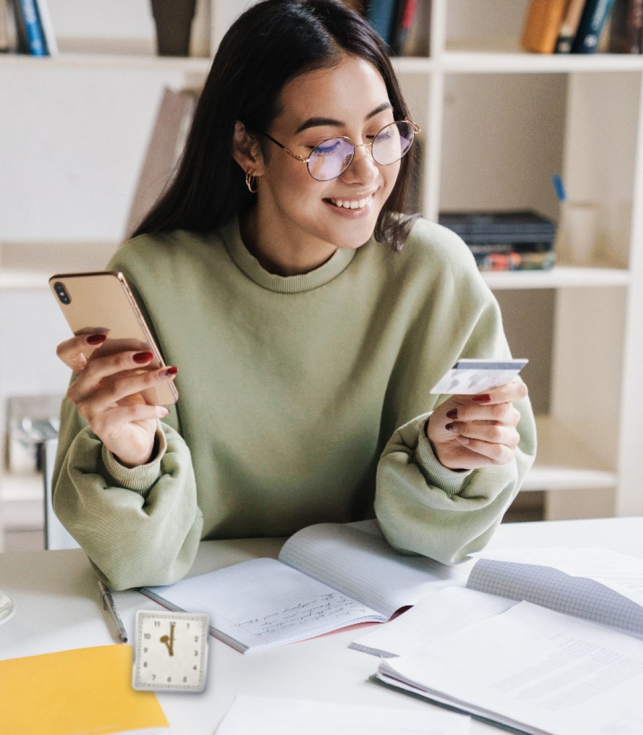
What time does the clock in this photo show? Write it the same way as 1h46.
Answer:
11h00
